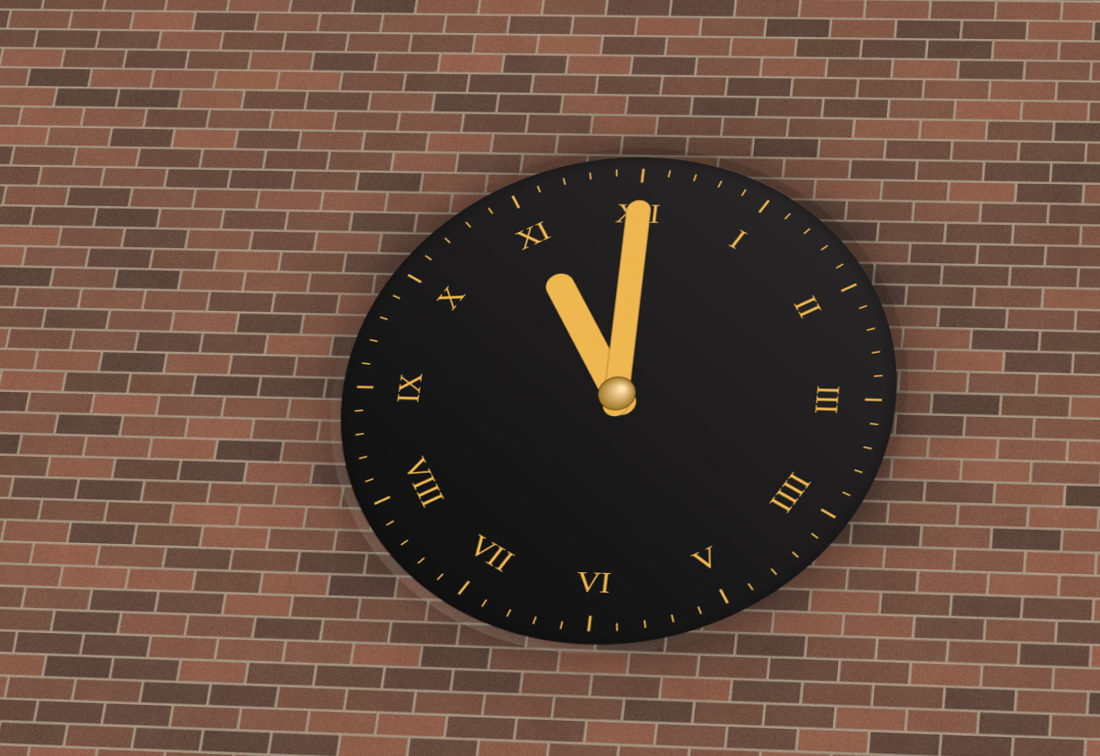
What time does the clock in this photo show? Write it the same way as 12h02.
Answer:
11h00
